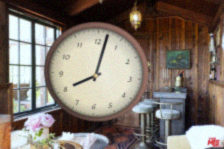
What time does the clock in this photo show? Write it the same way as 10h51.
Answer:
8h02
